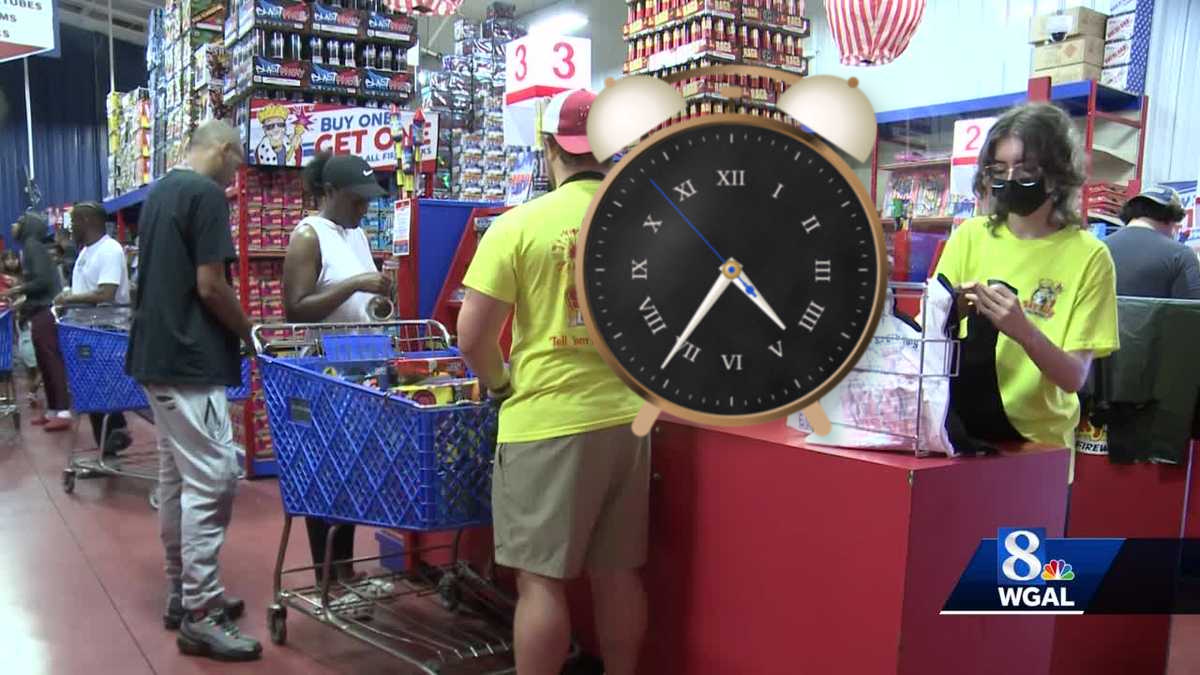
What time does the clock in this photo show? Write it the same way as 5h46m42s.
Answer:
4h35m53s
